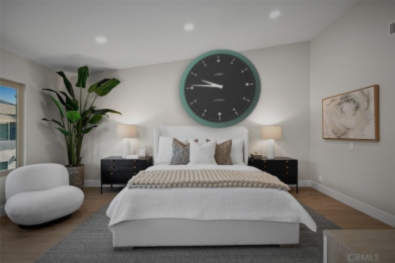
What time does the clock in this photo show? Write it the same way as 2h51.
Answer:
9h46
